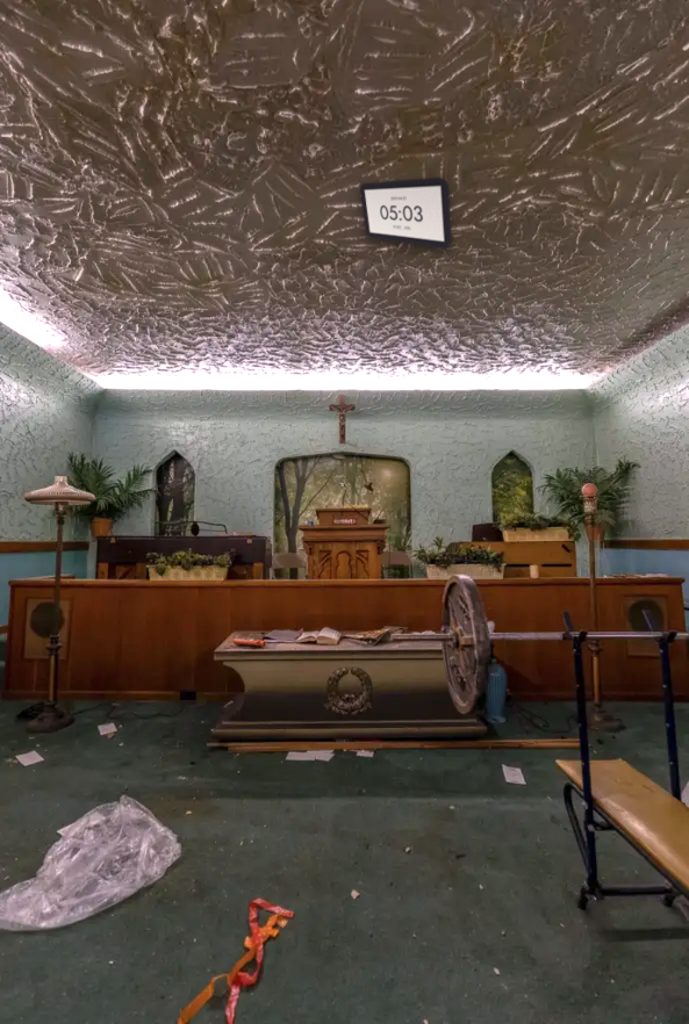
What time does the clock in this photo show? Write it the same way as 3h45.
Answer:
5h03
